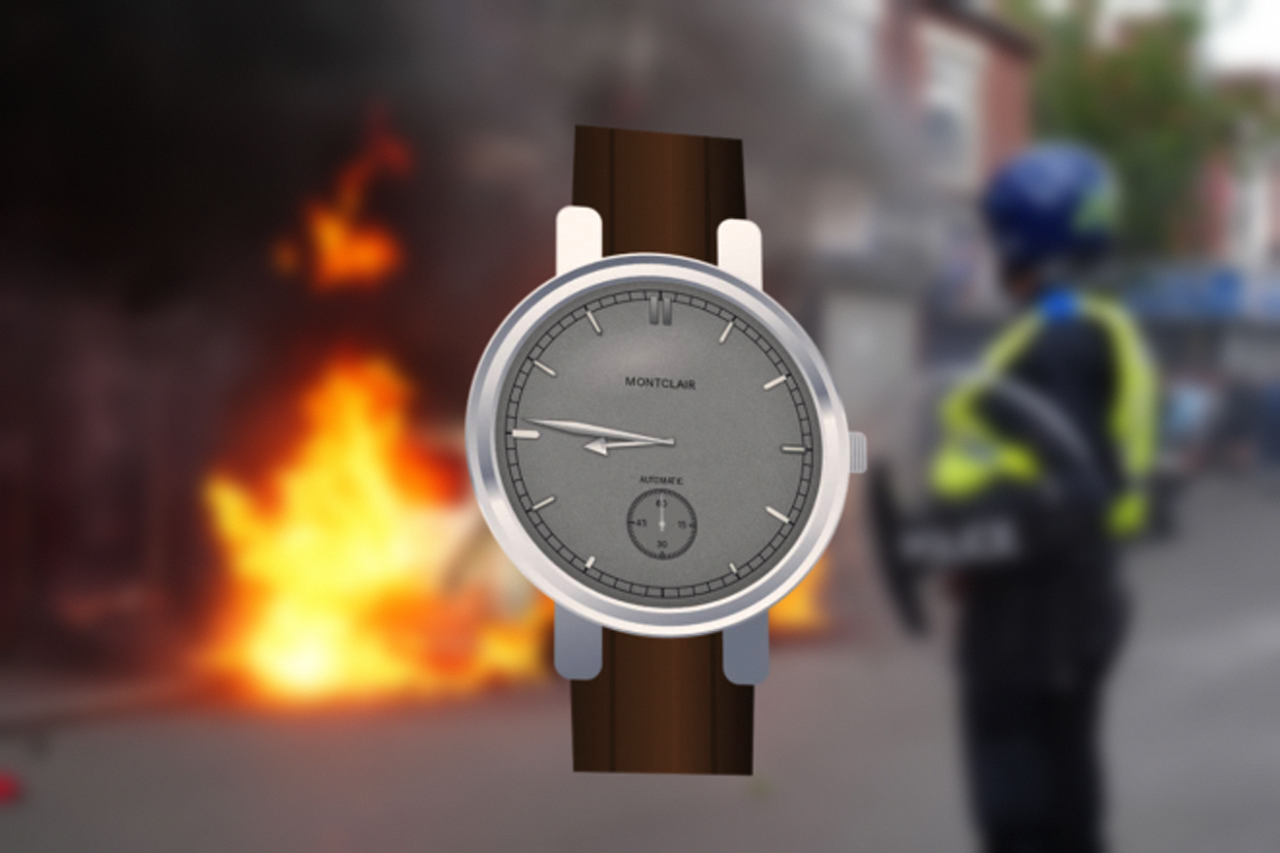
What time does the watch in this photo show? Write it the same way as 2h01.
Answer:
8h46
